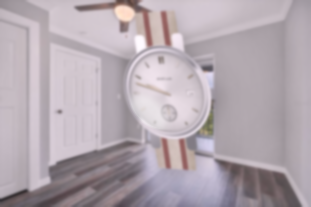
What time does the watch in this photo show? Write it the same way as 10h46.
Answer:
9h48
